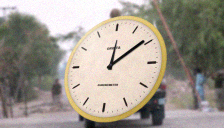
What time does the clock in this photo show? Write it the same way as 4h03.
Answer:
12h09
